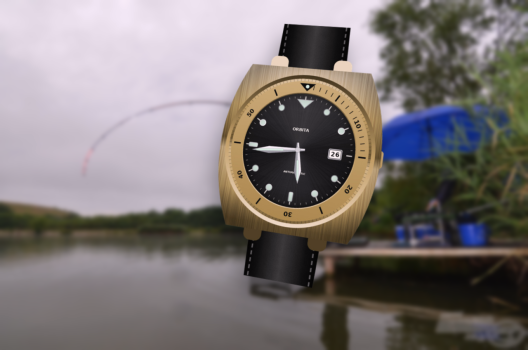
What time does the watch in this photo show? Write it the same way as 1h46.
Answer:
5h44
